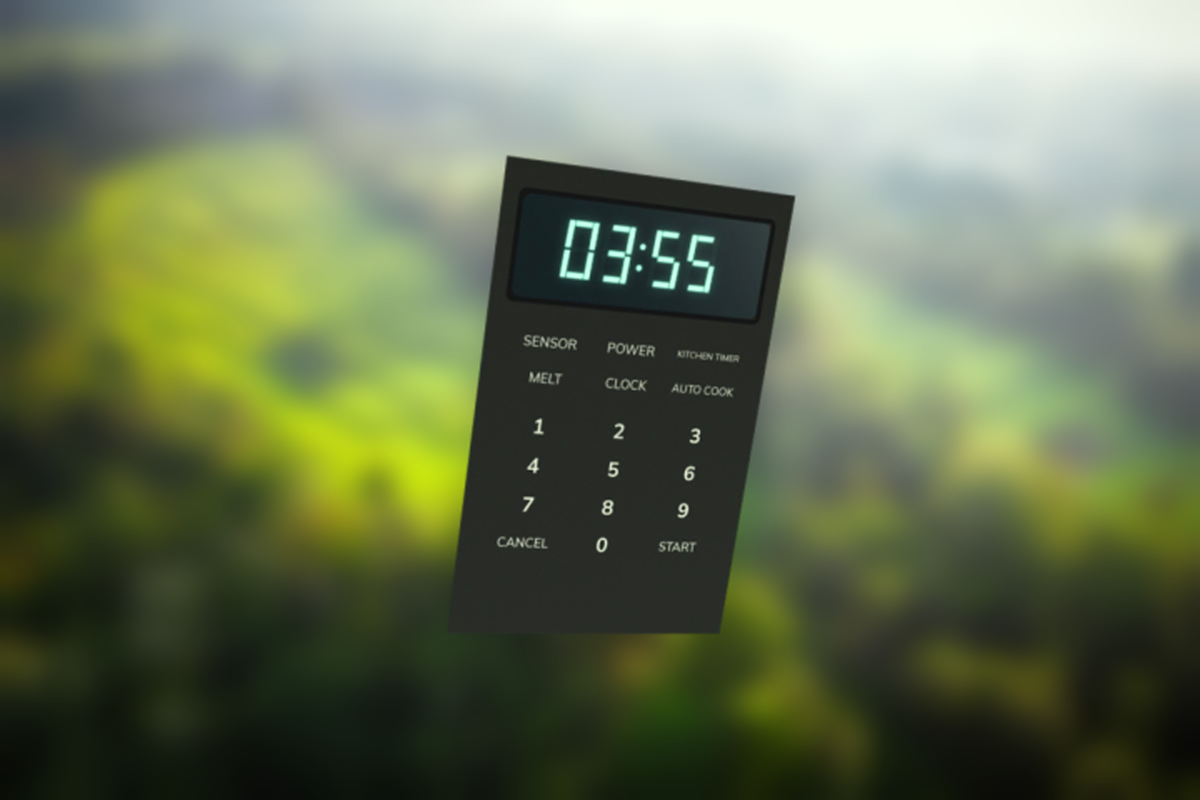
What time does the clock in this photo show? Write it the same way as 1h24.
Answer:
3h55
